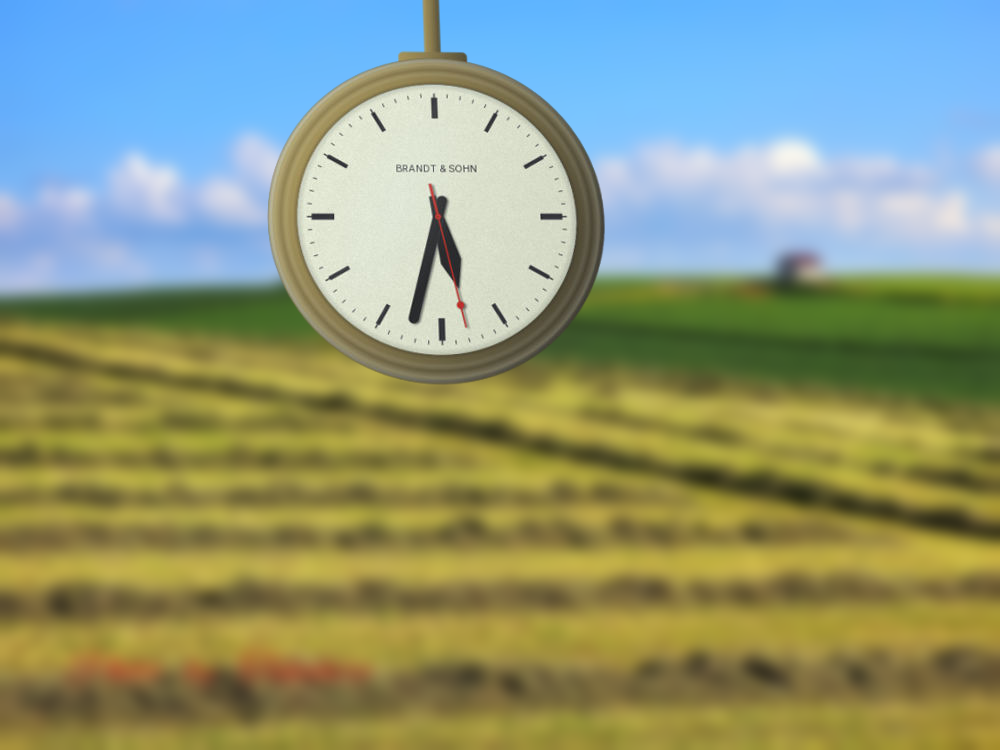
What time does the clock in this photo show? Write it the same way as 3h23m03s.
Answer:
5h32m28s
